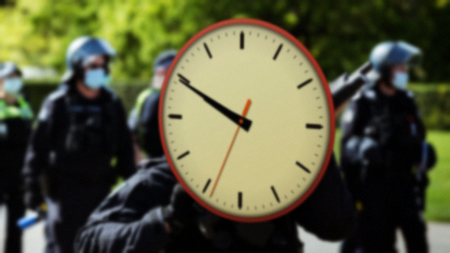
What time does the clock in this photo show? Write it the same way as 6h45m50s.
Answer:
9h49m34s
